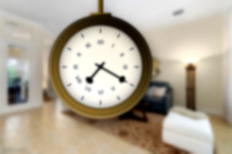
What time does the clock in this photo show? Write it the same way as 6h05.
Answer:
7h20
